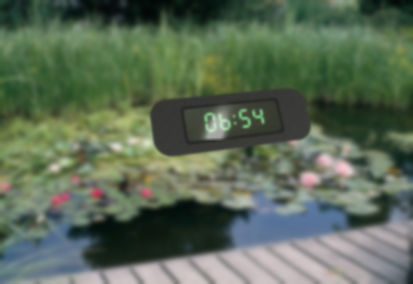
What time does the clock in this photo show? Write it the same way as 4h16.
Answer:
6h54
